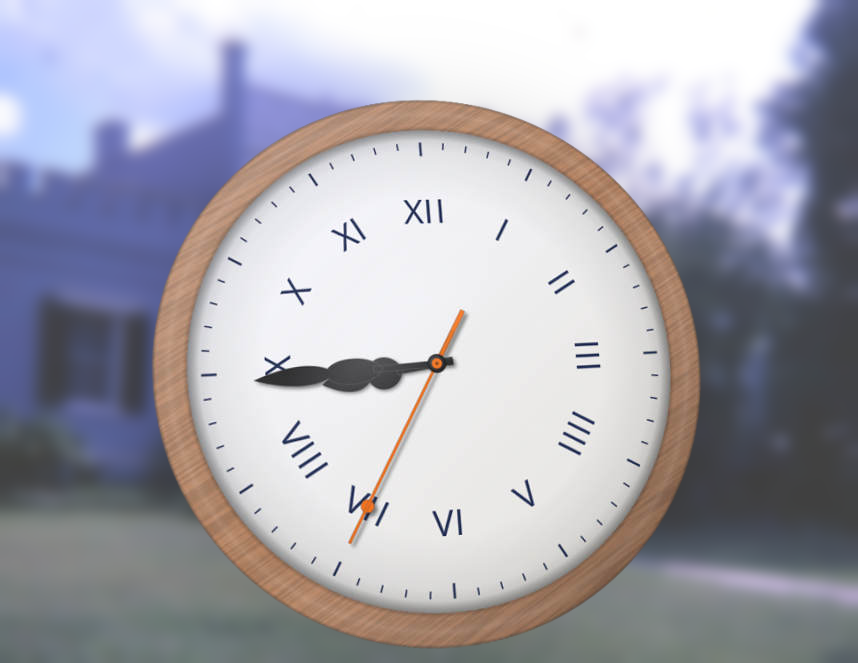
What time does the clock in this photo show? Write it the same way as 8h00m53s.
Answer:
8h44m35s
